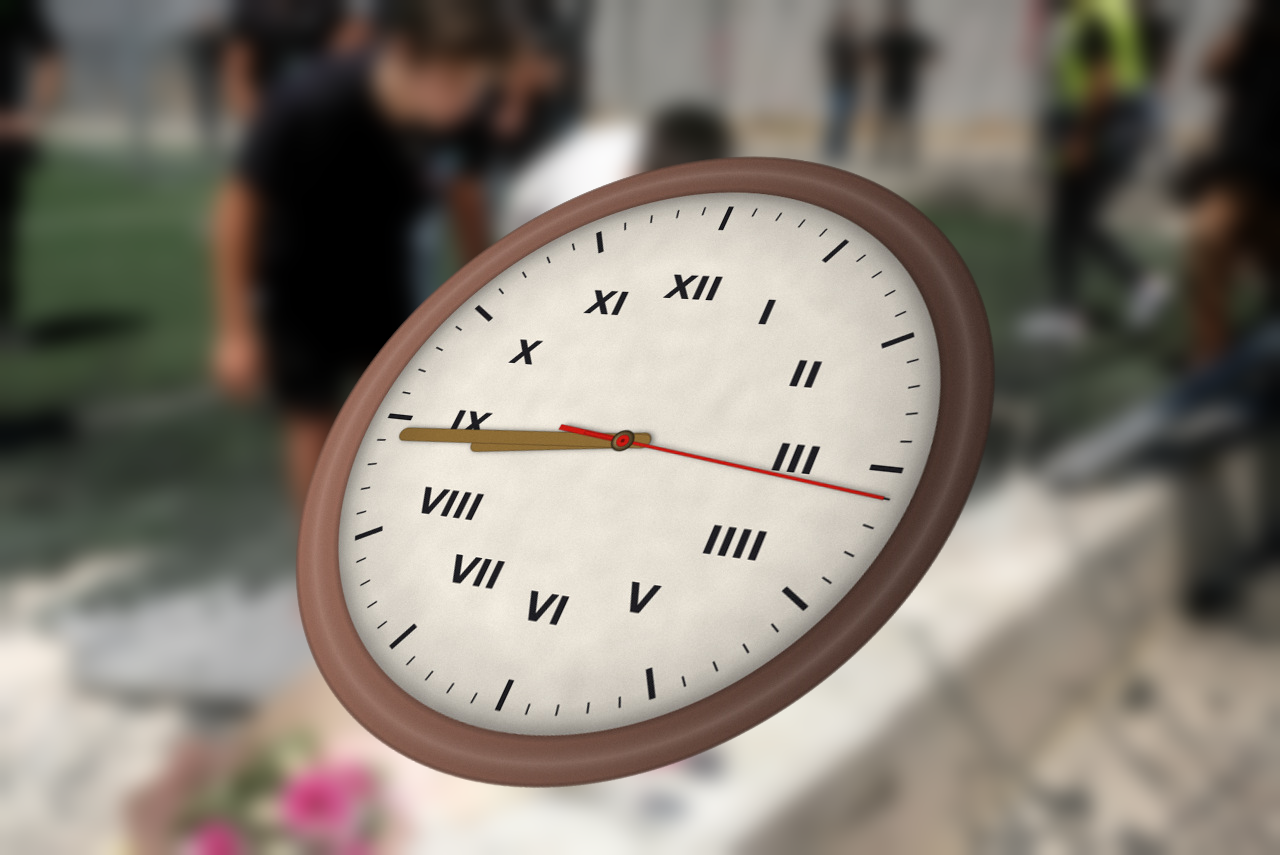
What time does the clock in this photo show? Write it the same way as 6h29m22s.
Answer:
8h44m16s
